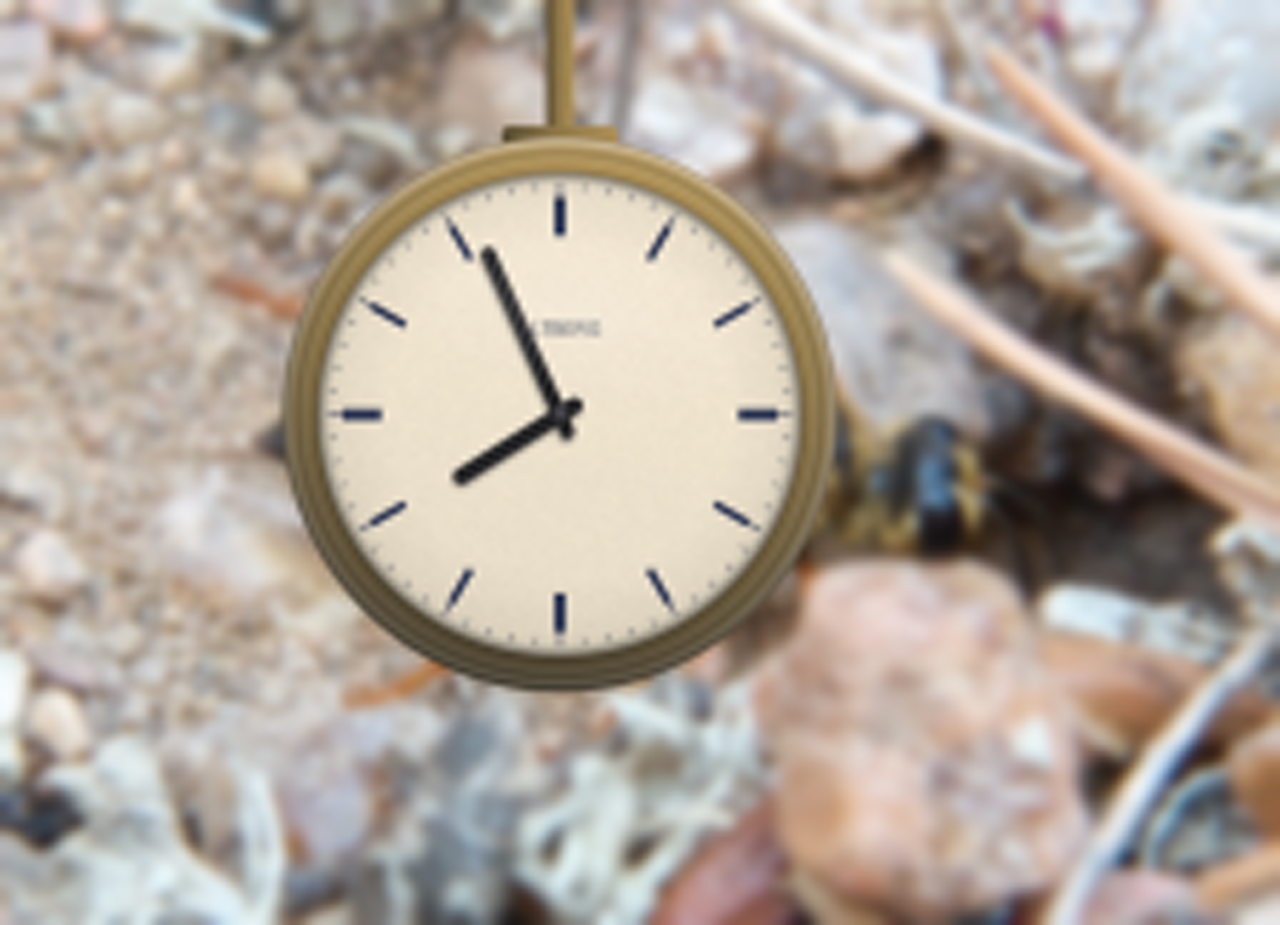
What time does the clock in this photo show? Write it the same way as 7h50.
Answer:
7h56
